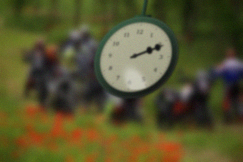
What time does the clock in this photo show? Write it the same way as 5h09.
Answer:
2h11
